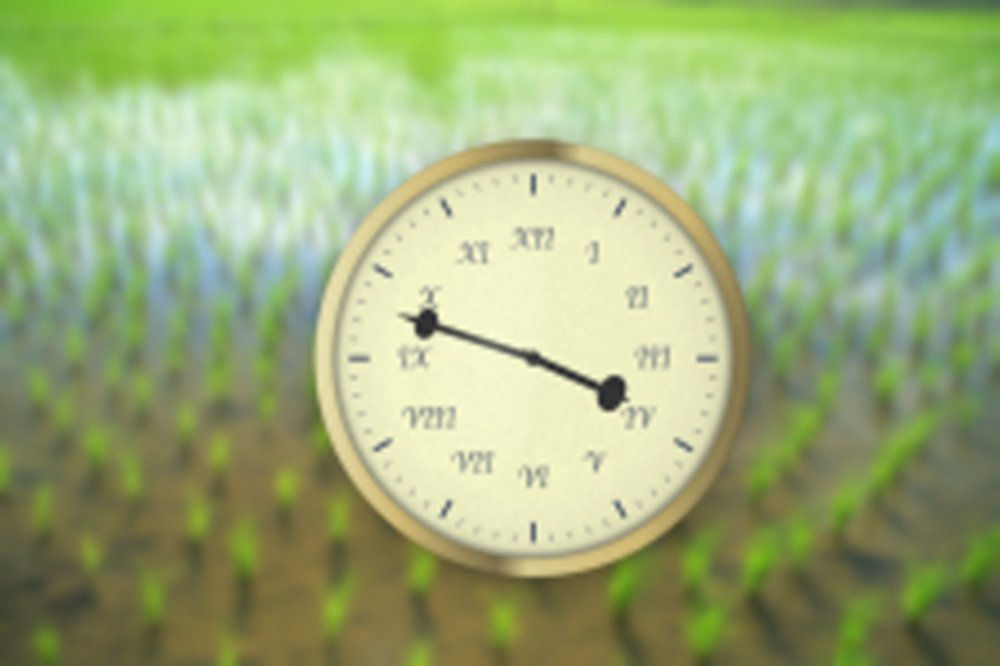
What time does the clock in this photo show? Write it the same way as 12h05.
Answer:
3h48
